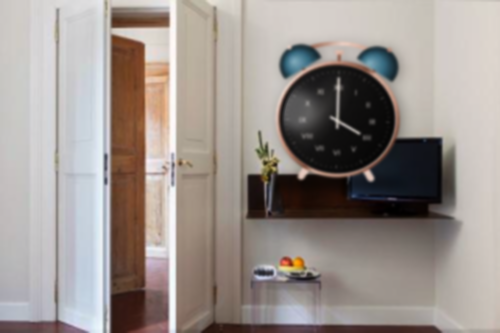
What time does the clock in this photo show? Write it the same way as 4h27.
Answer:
4h00
